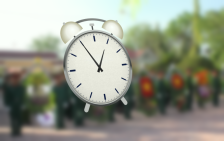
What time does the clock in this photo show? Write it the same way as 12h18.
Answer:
12h55
